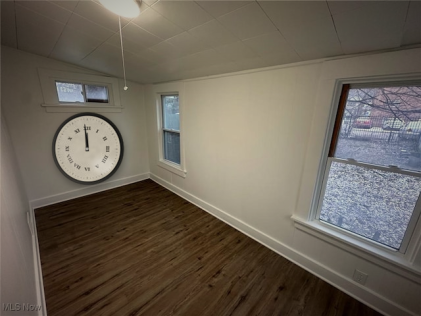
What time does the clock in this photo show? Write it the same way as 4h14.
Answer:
11h59
